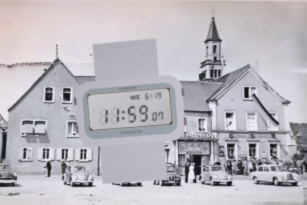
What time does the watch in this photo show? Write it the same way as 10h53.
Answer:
11h59
